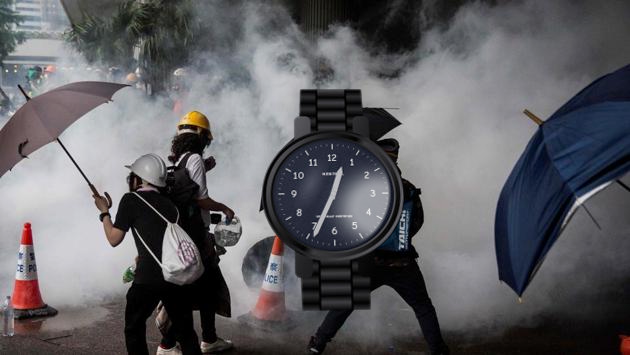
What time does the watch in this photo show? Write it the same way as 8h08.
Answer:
12h34
